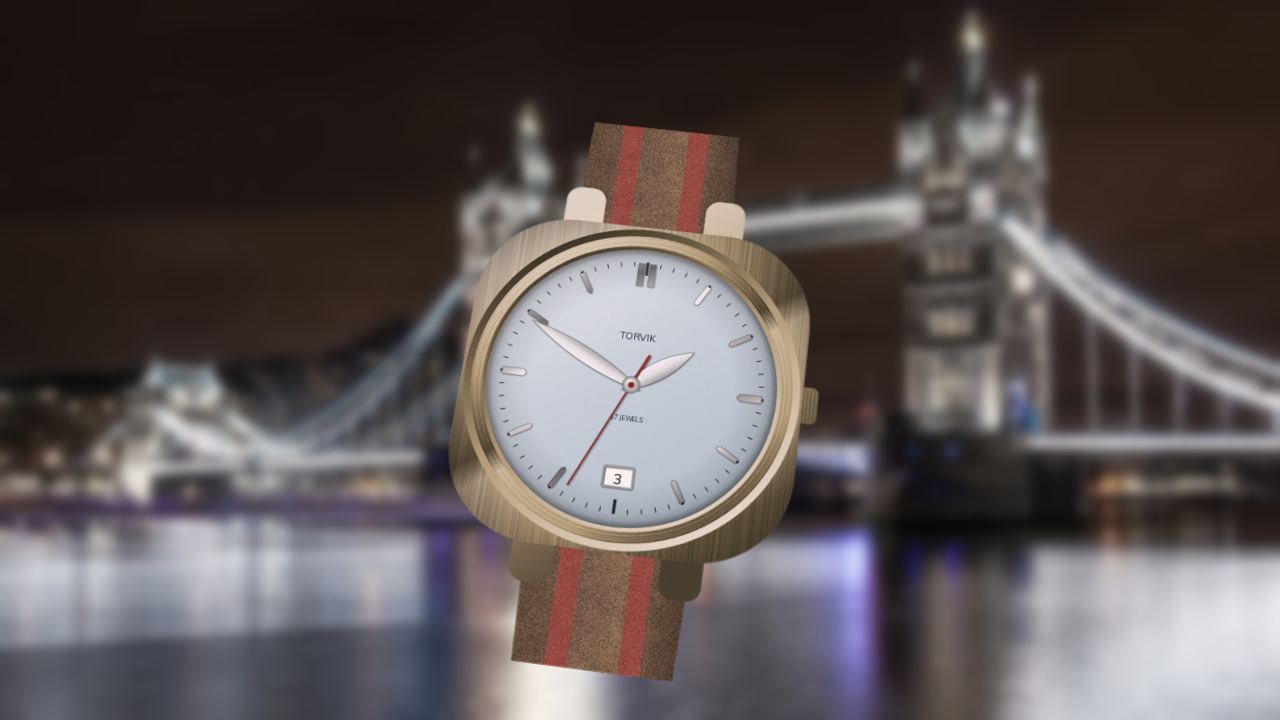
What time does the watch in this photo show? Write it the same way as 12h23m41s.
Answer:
1h49m34s
